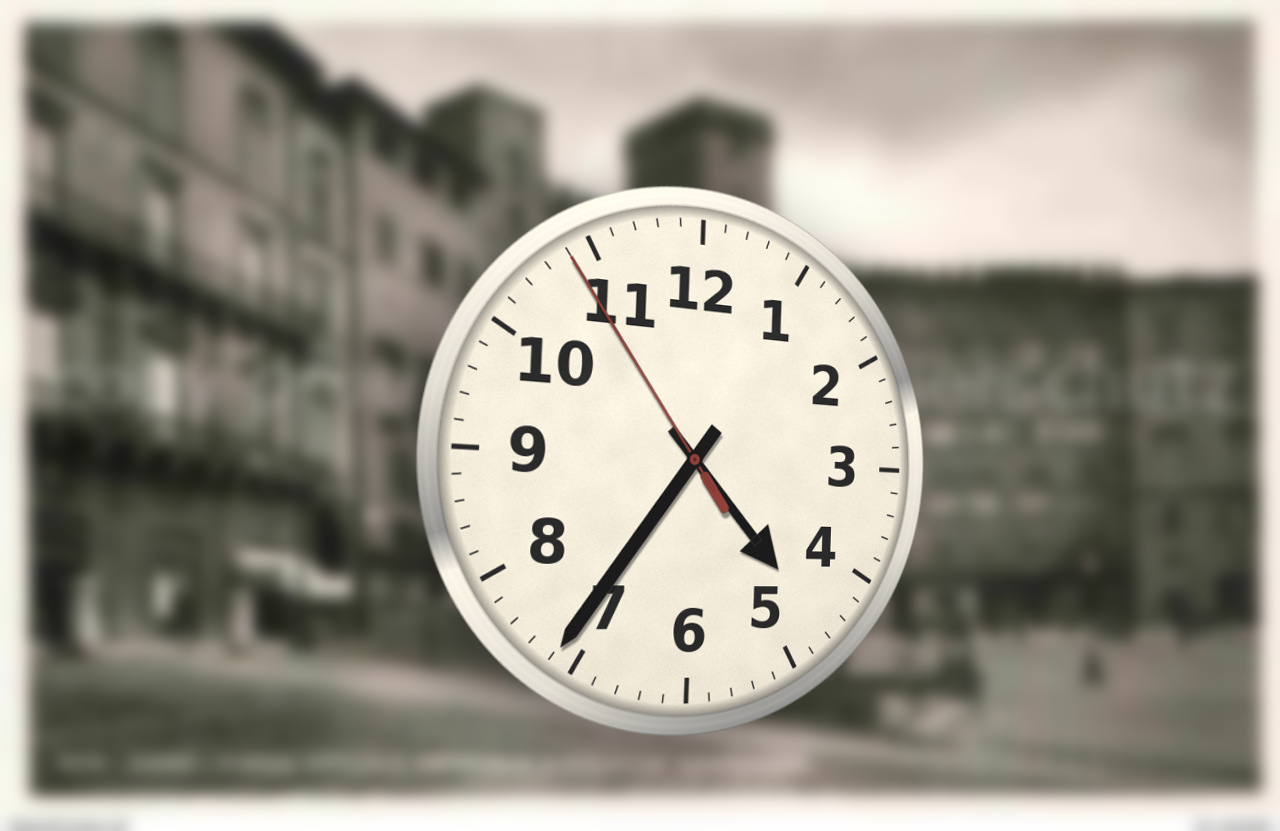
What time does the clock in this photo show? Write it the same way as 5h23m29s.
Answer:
4h35m54s
